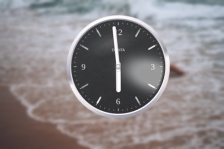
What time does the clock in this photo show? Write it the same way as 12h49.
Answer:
5h59
